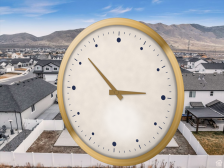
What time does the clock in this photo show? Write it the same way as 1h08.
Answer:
2h52
